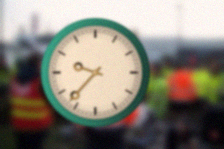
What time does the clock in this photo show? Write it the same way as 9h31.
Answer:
9h37
